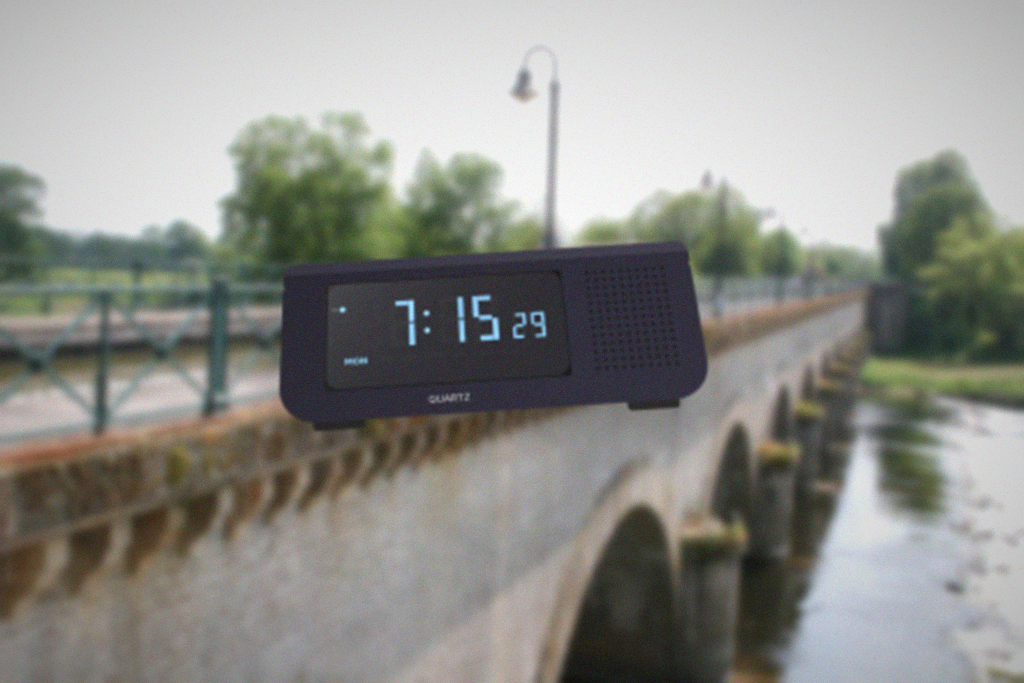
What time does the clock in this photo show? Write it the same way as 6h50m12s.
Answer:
7h15m29s
